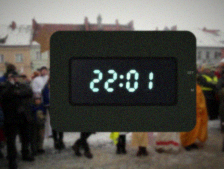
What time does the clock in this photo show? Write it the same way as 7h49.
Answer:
22h01
